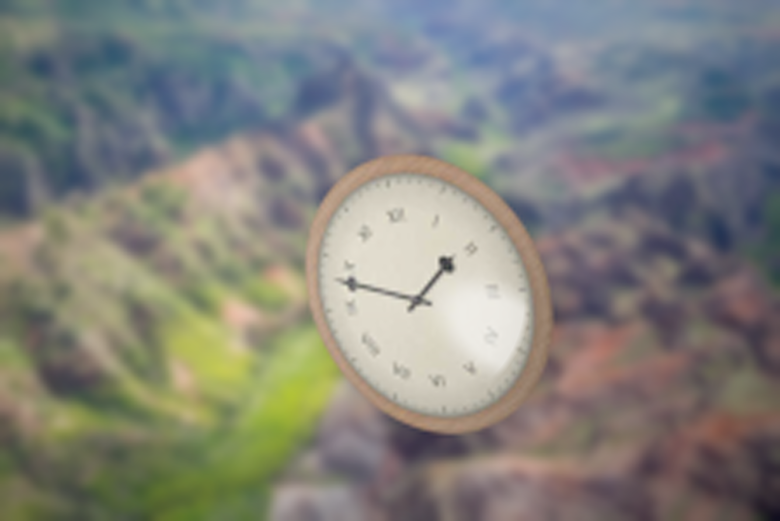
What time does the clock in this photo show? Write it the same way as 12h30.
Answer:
1h48
